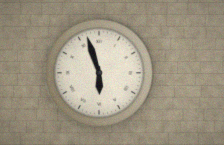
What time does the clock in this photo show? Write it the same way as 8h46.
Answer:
5h57
